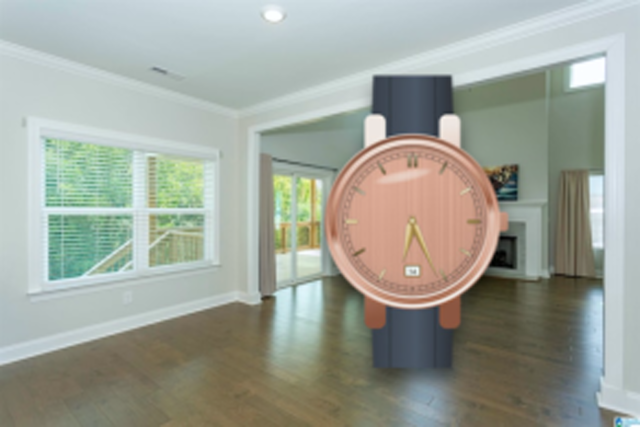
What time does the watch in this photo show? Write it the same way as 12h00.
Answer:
6h26
